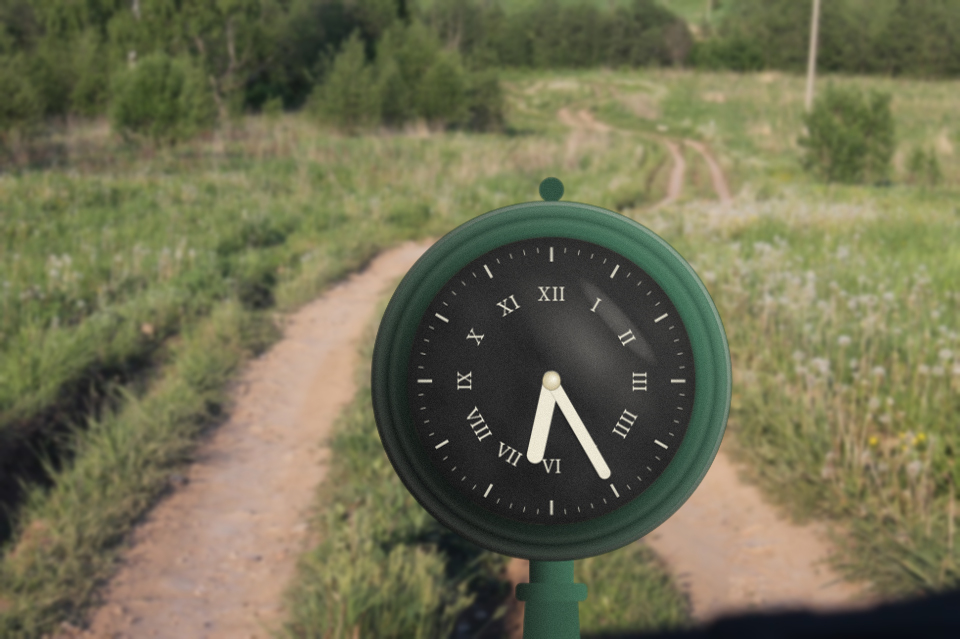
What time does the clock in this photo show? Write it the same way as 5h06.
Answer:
6h25
